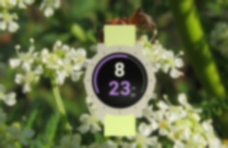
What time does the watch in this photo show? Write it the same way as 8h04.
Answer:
8h23
